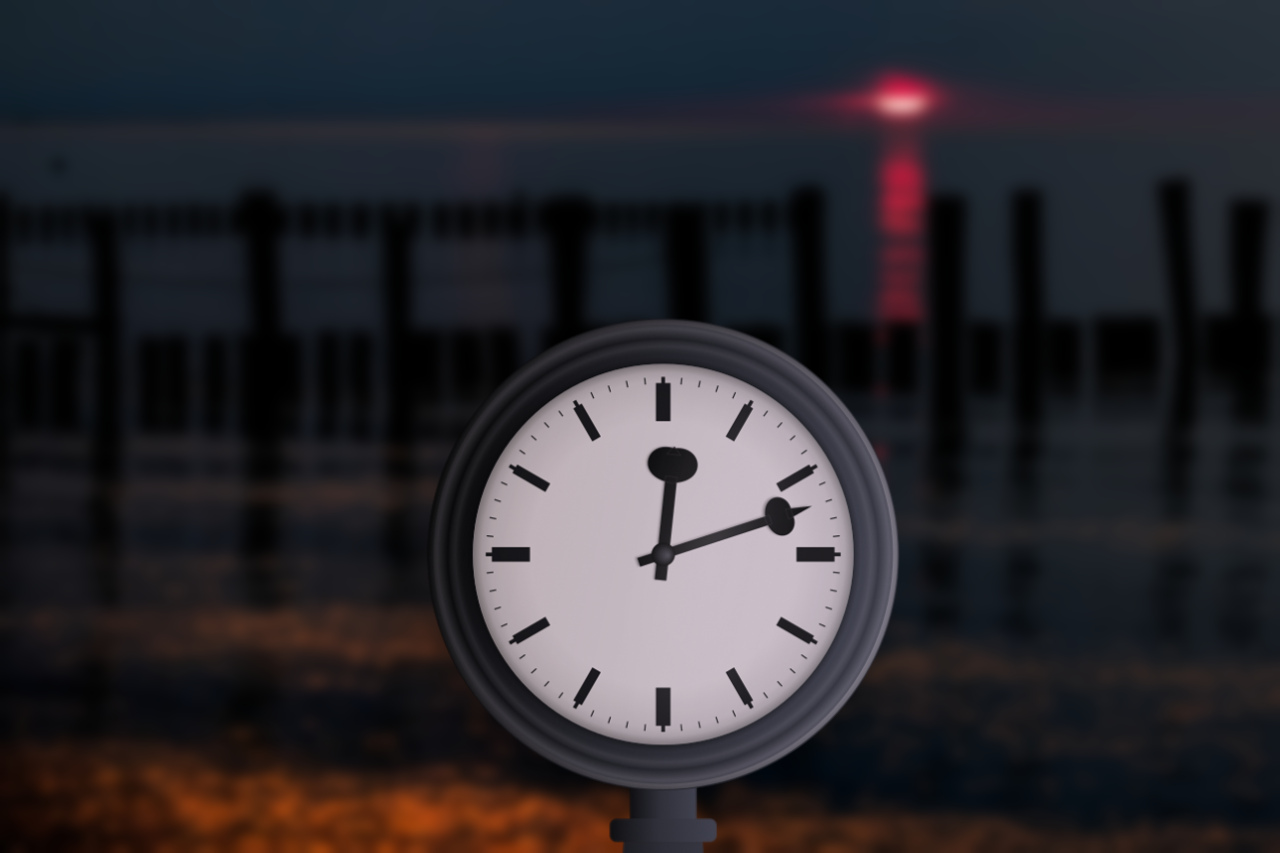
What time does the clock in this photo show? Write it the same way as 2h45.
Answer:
12h12
